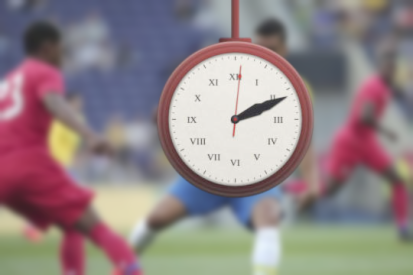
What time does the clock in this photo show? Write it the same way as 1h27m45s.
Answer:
2h11m01s
